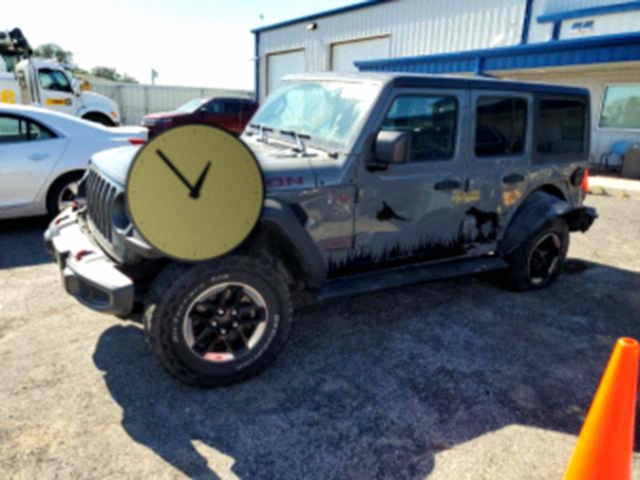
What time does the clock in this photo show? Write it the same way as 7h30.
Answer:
12h53
